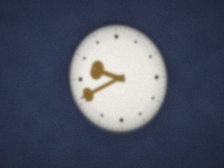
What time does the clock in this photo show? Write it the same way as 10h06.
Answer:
9h41
